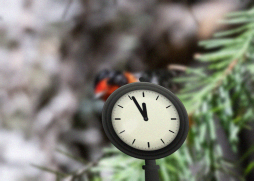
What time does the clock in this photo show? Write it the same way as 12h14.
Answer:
11h56
